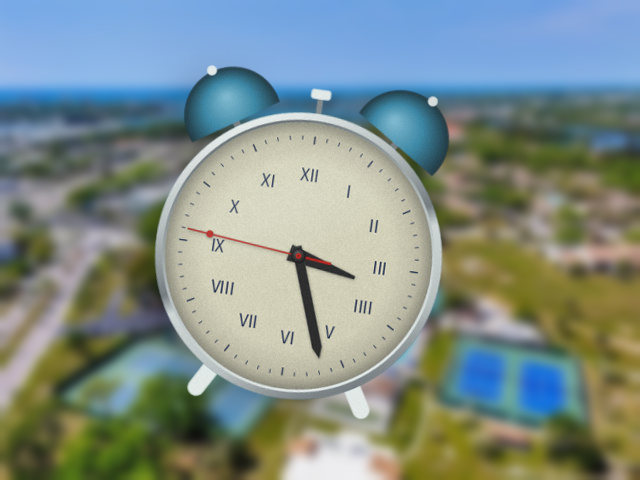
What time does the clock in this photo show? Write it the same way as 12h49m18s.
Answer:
3h26m46s
